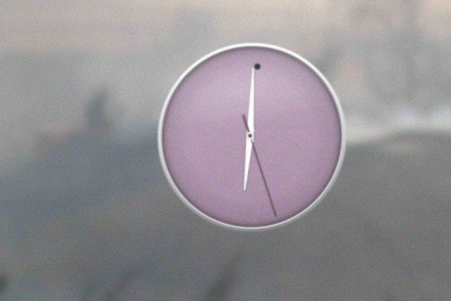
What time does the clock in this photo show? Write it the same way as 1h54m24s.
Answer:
5h59m26s
